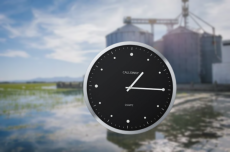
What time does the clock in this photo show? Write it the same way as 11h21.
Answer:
1h15
